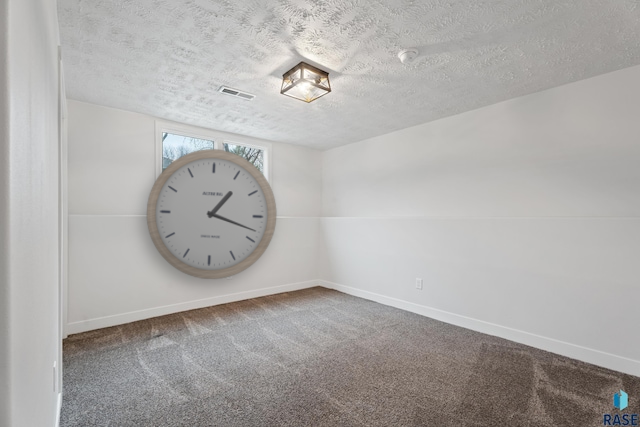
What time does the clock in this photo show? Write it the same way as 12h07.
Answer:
1h18
